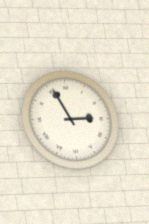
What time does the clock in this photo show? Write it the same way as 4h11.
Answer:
2h56
